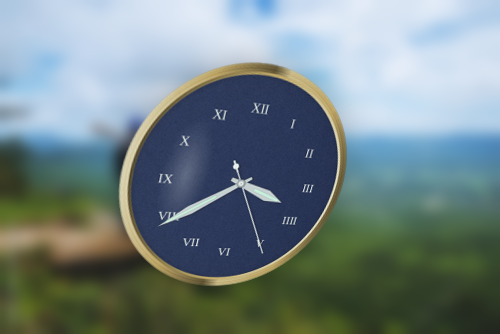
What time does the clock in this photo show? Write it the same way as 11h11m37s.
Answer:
3h39m25s
